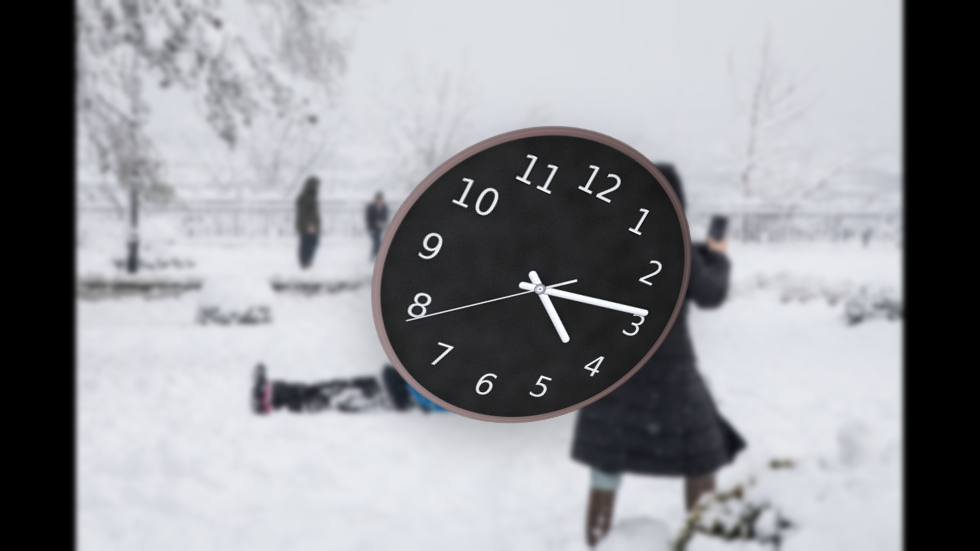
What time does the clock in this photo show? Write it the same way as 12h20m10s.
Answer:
4h13m39s
